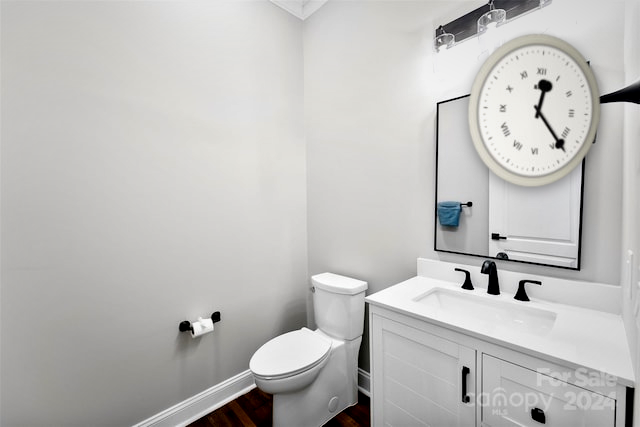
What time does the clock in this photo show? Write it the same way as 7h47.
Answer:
12h23
